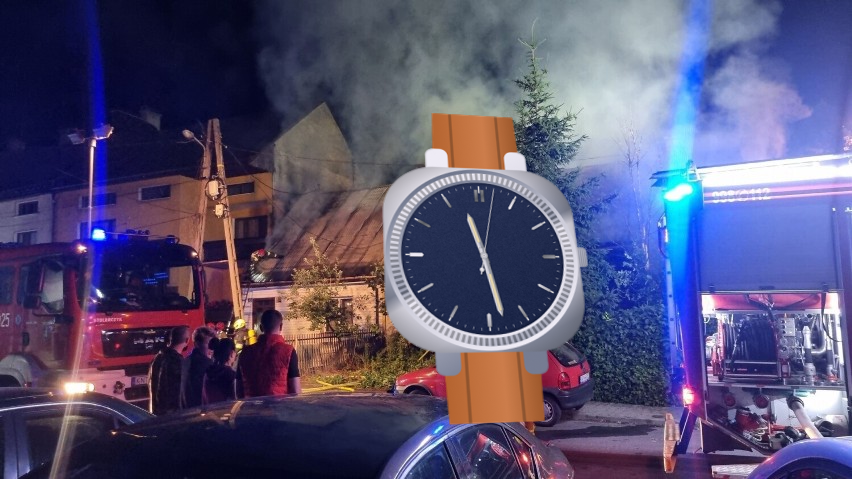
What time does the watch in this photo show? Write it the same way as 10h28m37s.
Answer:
11h28m02s
